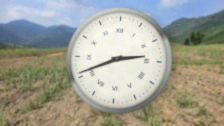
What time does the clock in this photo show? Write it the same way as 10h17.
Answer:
2h41
